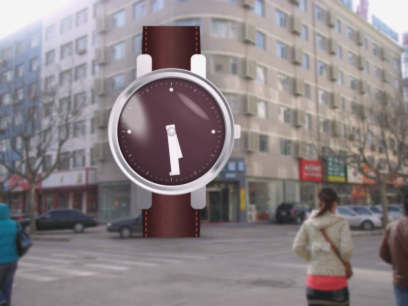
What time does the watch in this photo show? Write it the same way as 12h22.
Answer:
5h29
